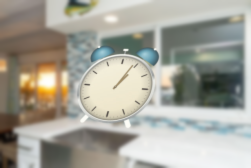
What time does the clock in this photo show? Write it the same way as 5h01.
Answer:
1h04
